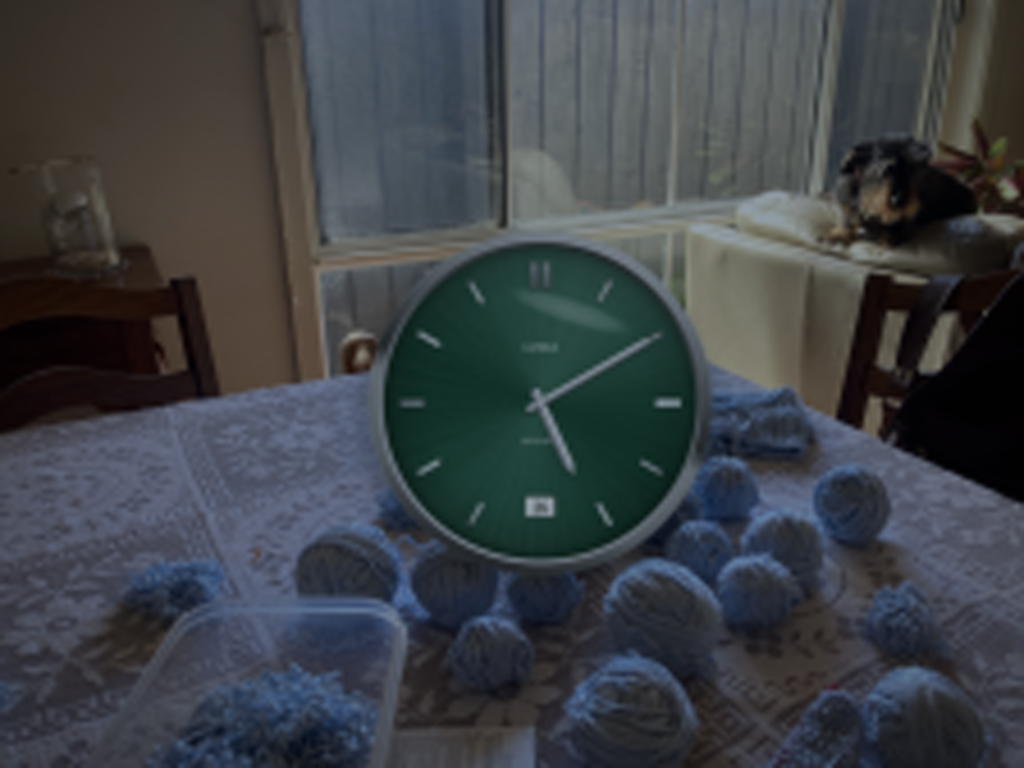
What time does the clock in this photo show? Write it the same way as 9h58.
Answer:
5h10
